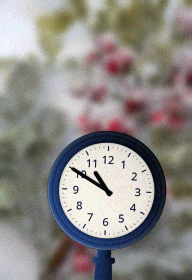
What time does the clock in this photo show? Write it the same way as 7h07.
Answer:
10h50
